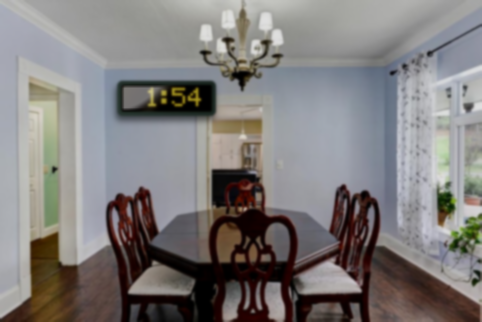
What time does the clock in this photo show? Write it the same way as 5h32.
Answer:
1h54
